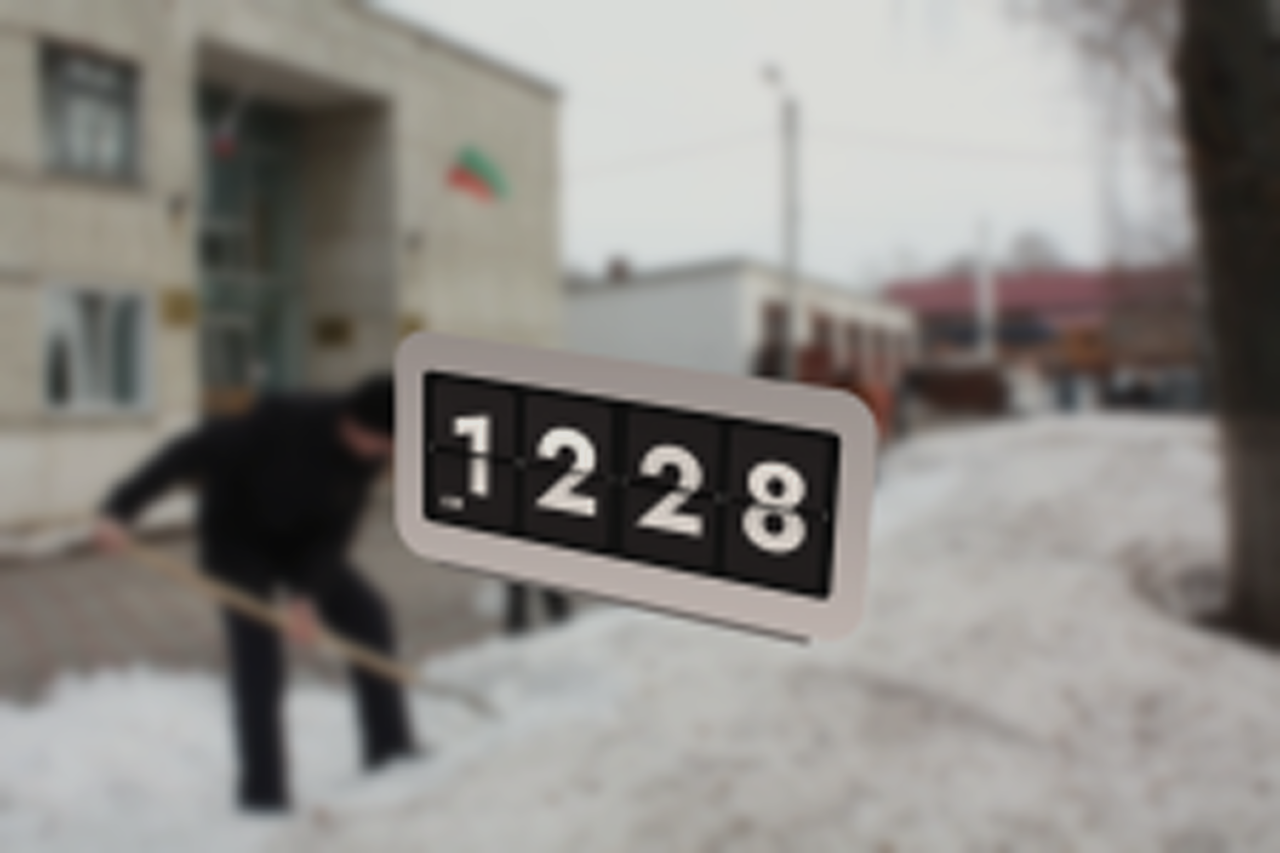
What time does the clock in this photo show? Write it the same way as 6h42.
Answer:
12h28
